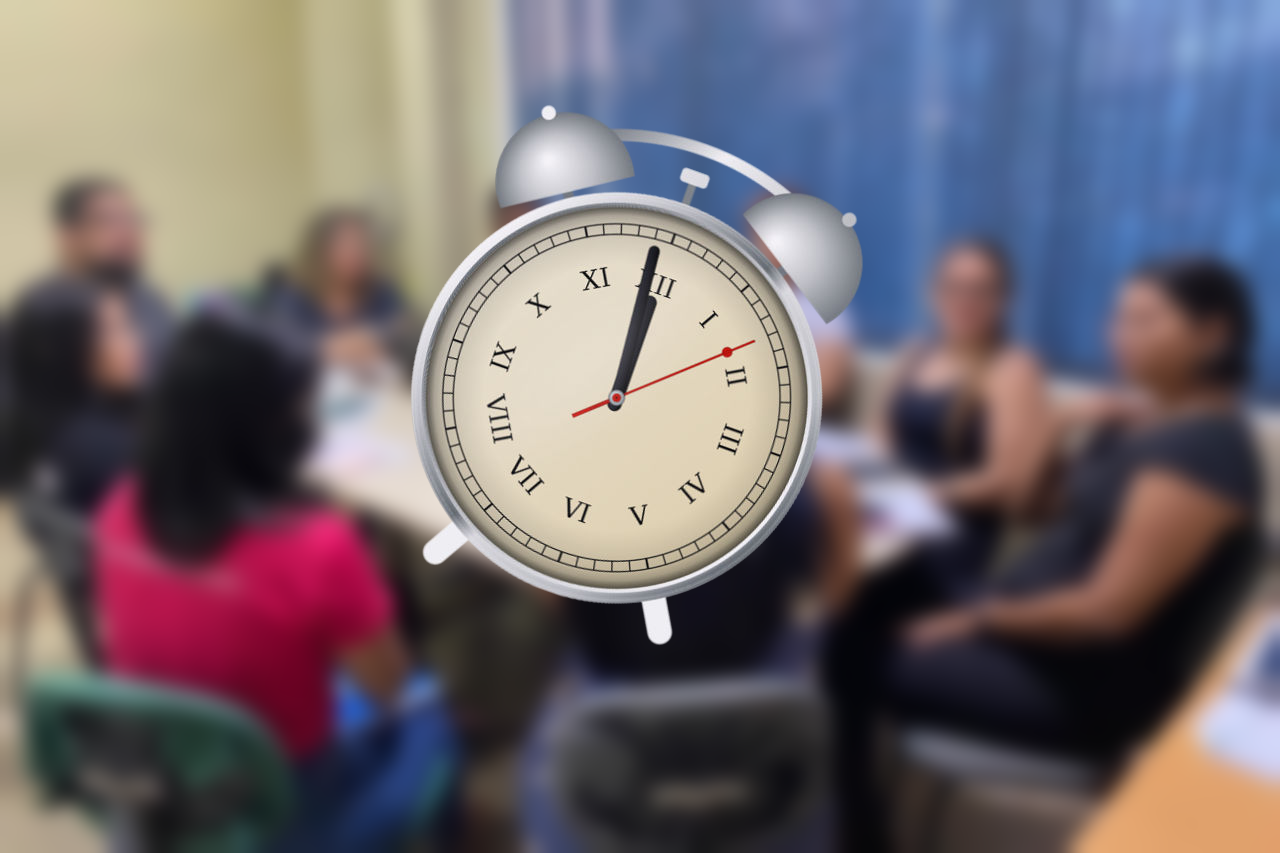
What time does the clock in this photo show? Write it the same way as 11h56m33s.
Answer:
11h59m08s
